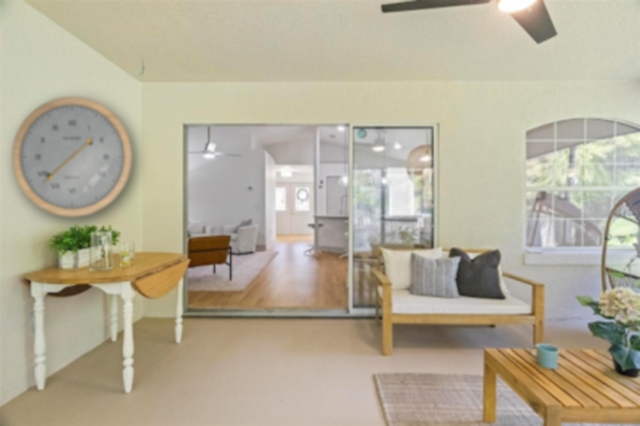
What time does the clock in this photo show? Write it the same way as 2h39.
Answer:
1h38
